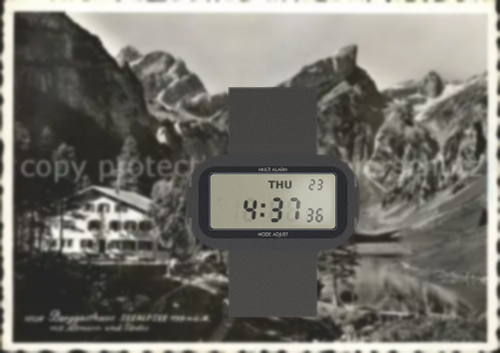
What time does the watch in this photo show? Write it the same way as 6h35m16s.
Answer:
4h37m36s
